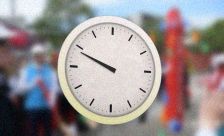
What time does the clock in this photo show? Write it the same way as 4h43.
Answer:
9h49
